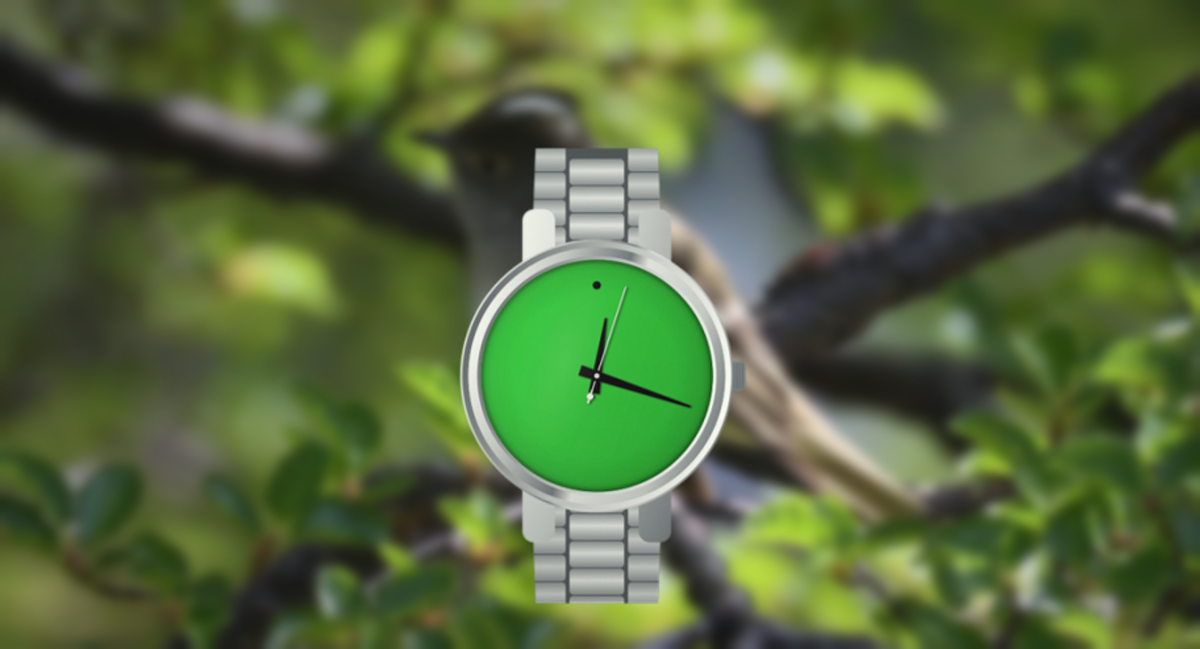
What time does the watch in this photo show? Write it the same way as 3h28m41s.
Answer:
12h18m03s
